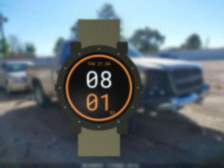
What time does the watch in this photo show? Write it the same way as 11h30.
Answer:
8h01
